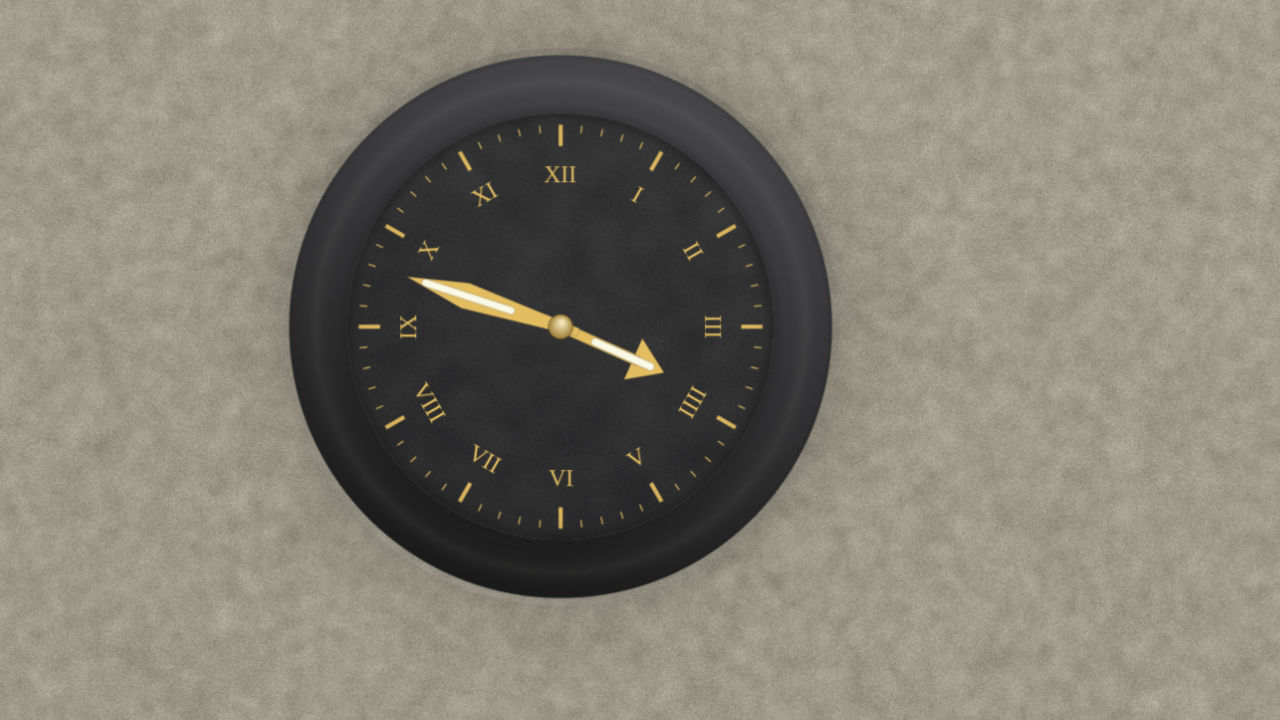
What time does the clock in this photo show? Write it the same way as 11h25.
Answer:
3h48
